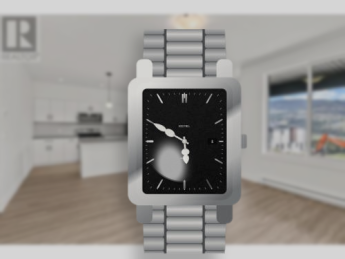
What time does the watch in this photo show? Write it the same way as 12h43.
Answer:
5h50
